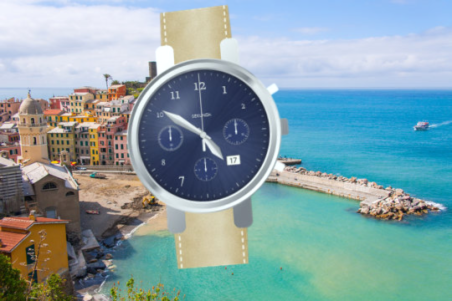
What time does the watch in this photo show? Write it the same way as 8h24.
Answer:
4h51
